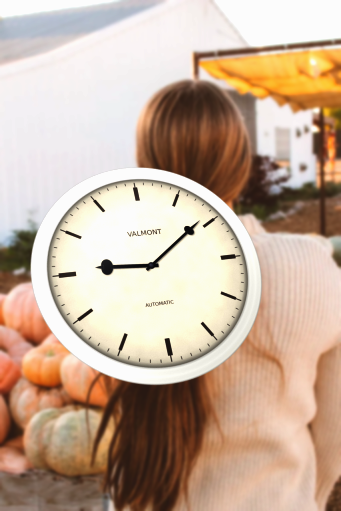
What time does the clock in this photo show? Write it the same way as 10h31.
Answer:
9h09
